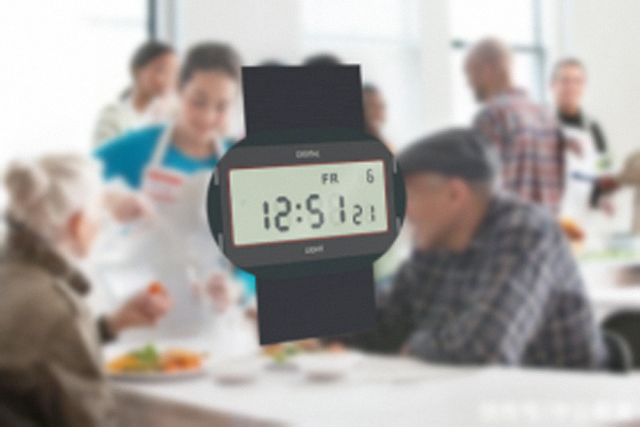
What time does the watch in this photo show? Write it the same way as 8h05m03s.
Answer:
12h51m21s
